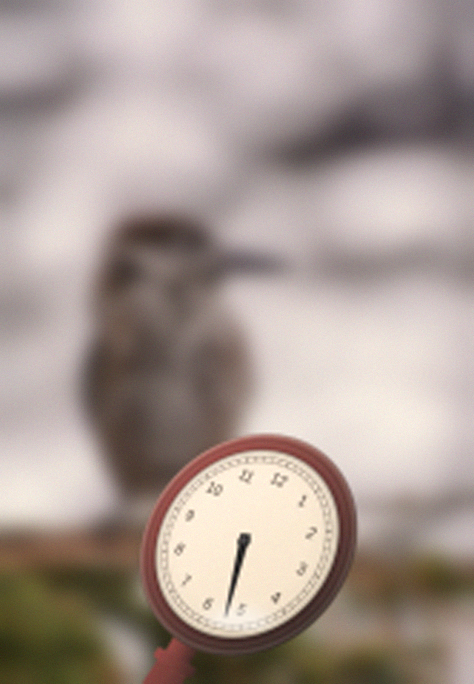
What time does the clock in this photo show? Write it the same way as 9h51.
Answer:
5h27
